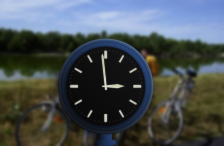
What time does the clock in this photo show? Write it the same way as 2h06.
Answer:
2h59
